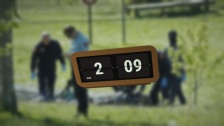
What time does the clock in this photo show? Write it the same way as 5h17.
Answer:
2h09
